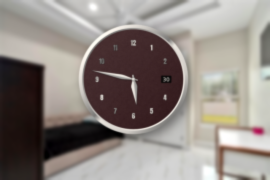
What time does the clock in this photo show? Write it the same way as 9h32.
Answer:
5h47
